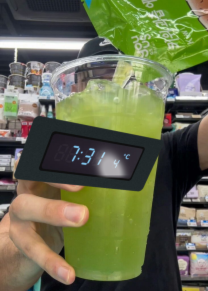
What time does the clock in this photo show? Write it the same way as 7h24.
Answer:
7h31
